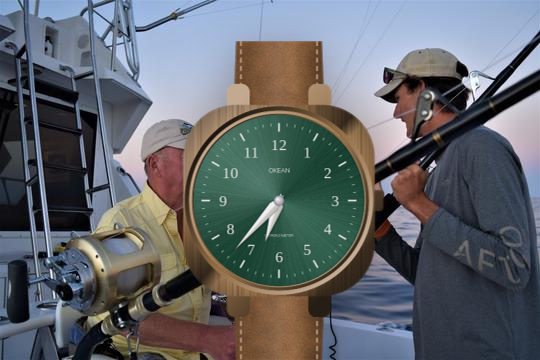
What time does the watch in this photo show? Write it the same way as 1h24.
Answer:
6h37
